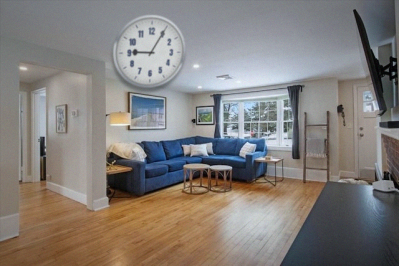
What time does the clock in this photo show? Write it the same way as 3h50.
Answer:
9h05
